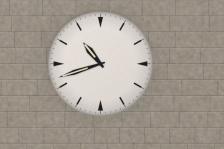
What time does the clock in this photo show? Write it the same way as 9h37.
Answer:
10h42
